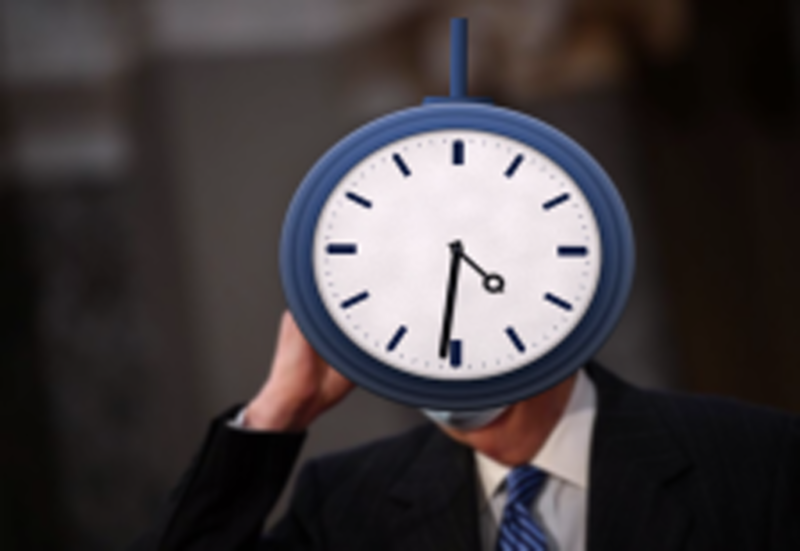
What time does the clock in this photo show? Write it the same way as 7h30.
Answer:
4h31
